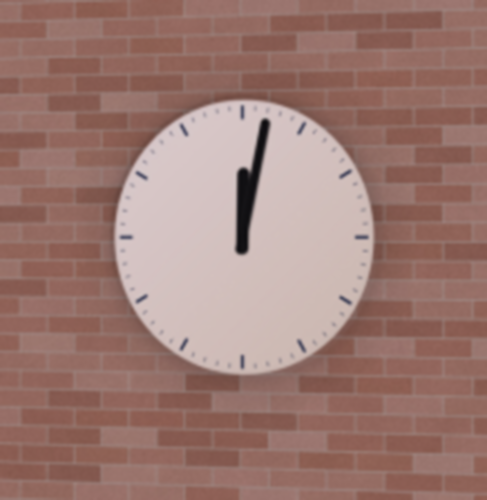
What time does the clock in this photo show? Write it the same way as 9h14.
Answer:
12h02
